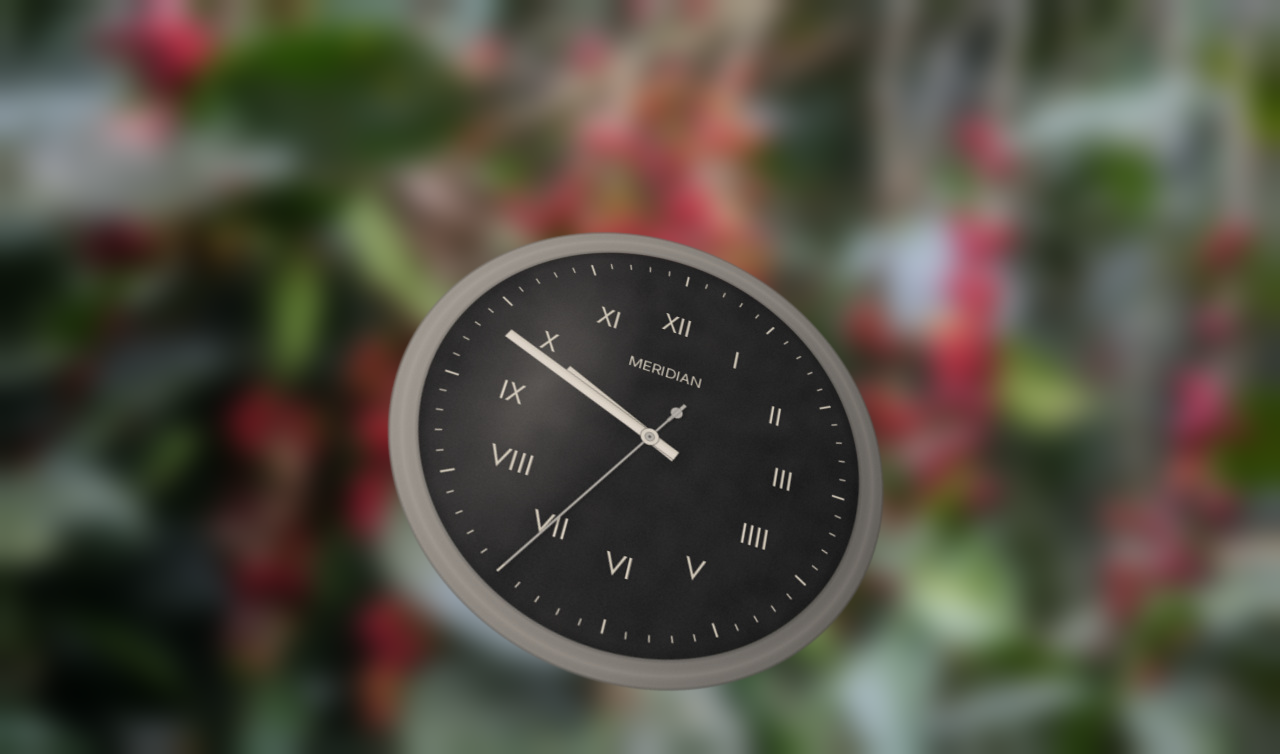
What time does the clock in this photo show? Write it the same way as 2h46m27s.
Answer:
9h48m35s
